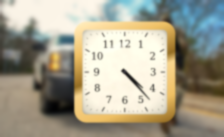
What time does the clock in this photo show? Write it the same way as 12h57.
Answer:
4h23
